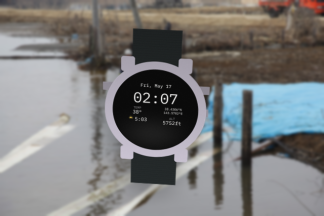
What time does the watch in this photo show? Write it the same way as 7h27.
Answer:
2h07
